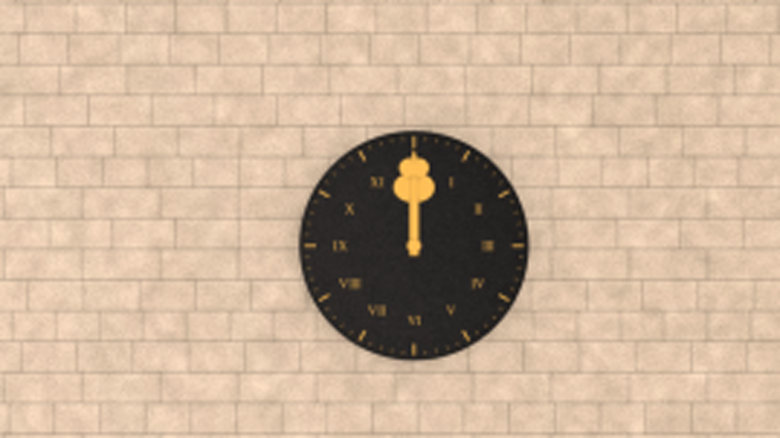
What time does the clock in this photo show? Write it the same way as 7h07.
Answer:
12h00
